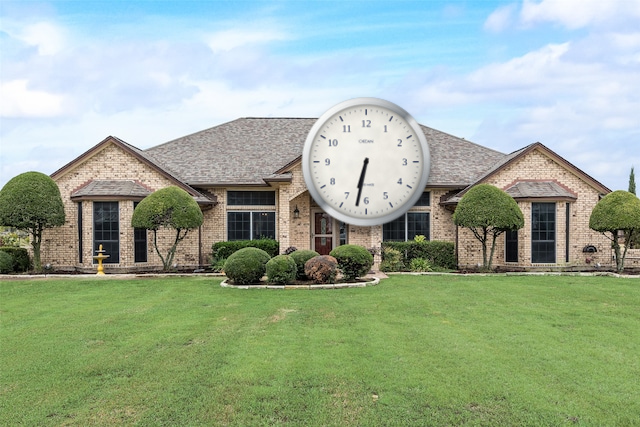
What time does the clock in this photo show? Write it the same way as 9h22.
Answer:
6h32
